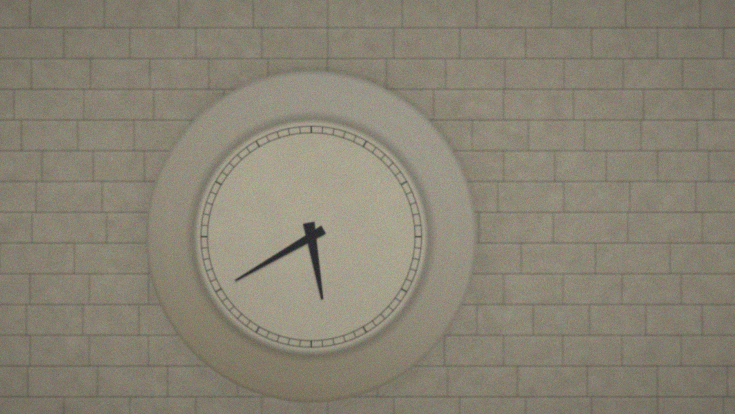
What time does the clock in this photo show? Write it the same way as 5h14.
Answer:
5h40
